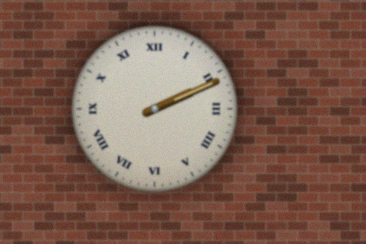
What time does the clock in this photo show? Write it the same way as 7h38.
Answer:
2h11
